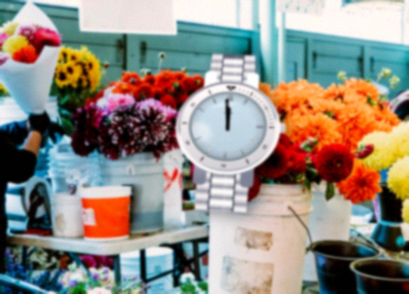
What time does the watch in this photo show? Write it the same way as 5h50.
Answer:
11h59
